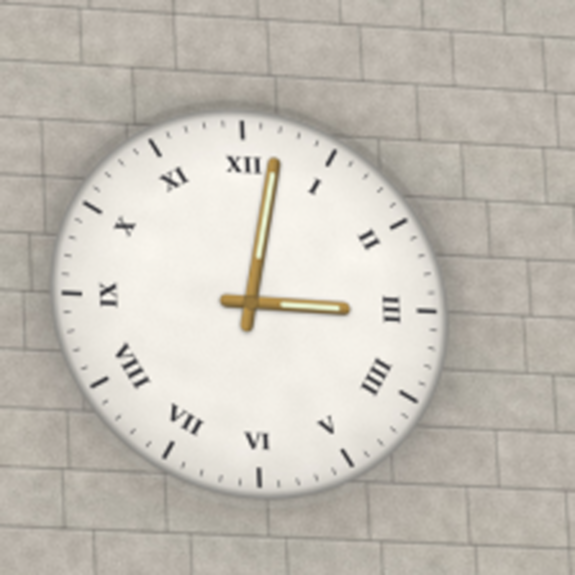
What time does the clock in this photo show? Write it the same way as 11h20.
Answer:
3h02
